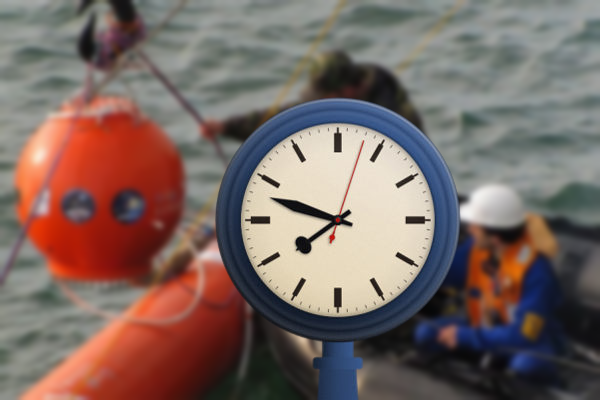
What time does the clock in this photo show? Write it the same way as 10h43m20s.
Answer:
7h48m03s
